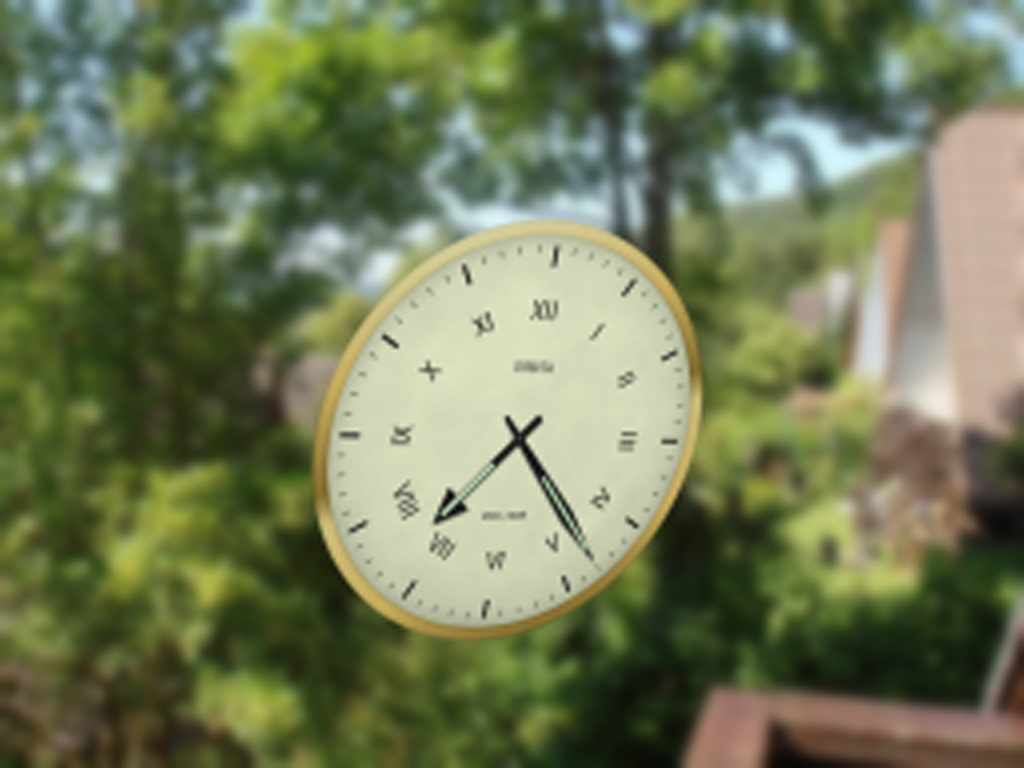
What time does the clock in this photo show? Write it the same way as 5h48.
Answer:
7h23
